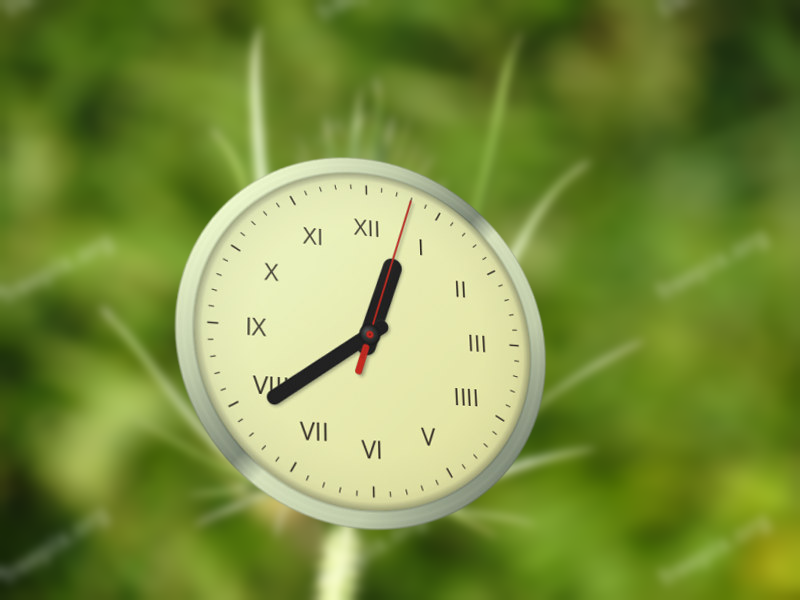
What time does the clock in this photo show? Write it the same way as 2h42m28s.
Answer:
12h39m03s
